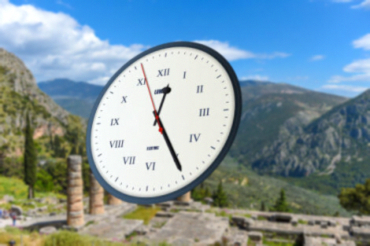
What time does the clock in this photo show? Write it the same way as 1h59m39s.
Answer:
12h24m56s
